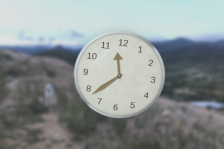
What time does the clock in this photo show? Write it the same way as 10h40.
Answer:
11h38
